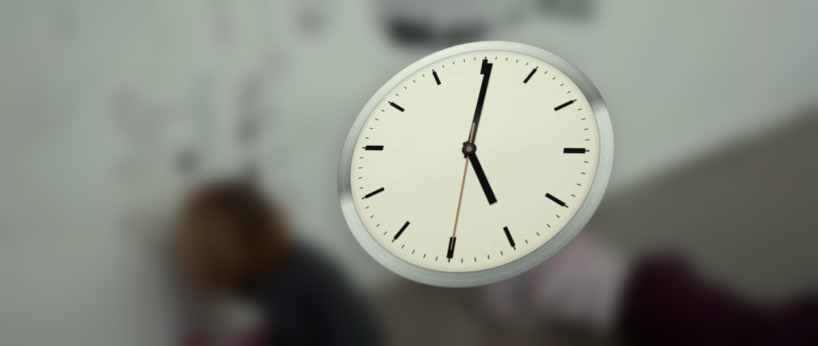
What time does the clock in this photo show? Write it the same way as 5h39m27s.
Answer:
5h00m30s
